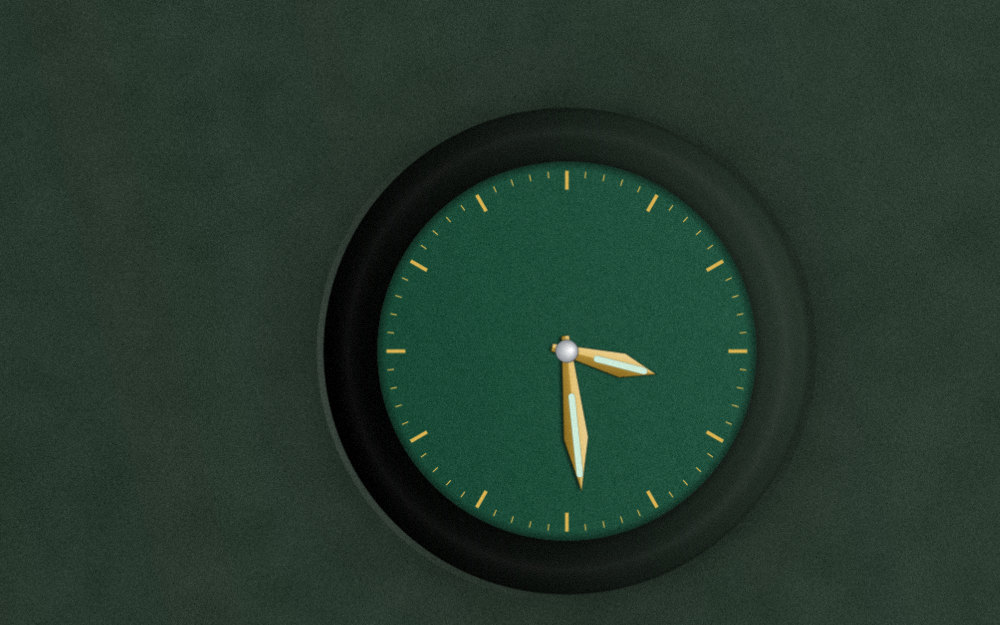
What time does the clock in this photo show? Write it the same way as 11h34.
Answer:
3h29
